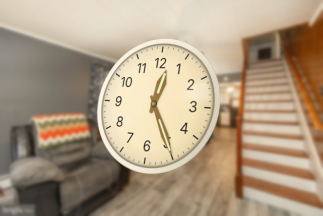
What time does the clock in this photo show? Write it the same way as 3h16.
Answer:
12h25
